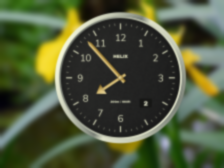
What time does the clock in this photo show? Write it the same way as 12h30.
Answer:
7h53
